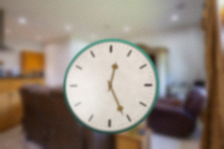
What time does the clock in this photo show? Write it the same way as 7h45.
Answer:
12h26
